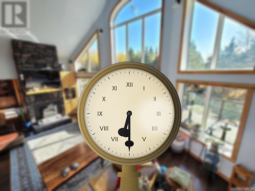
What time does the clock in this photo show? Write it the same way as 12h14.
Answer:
6h30
